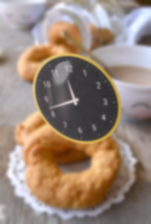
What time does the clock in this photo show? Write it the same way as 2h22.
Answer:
11h42
